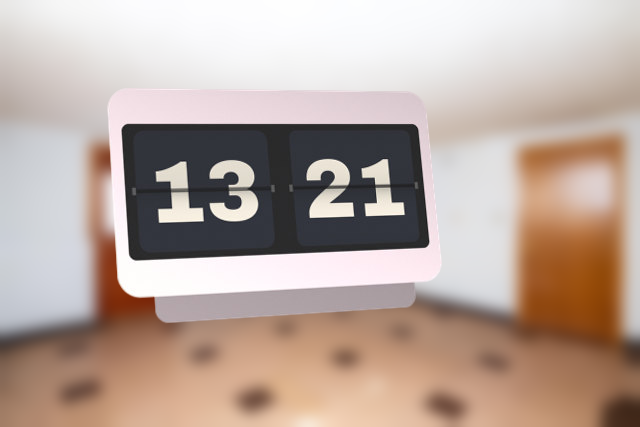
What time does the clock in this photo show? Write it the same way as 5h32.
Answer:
13h21
